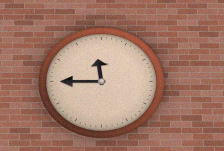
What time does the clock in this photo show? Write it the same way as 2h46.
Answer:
11h45
